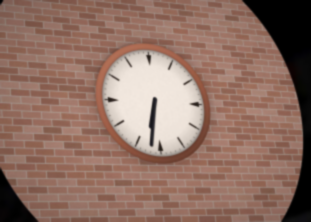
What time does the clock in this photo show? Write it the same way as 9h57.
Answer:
6h32
